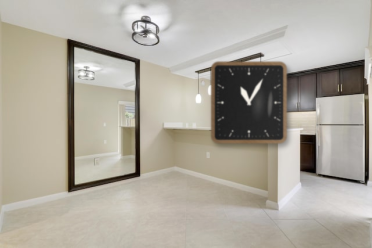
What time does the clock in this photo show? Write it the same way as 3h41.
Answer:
11h05
